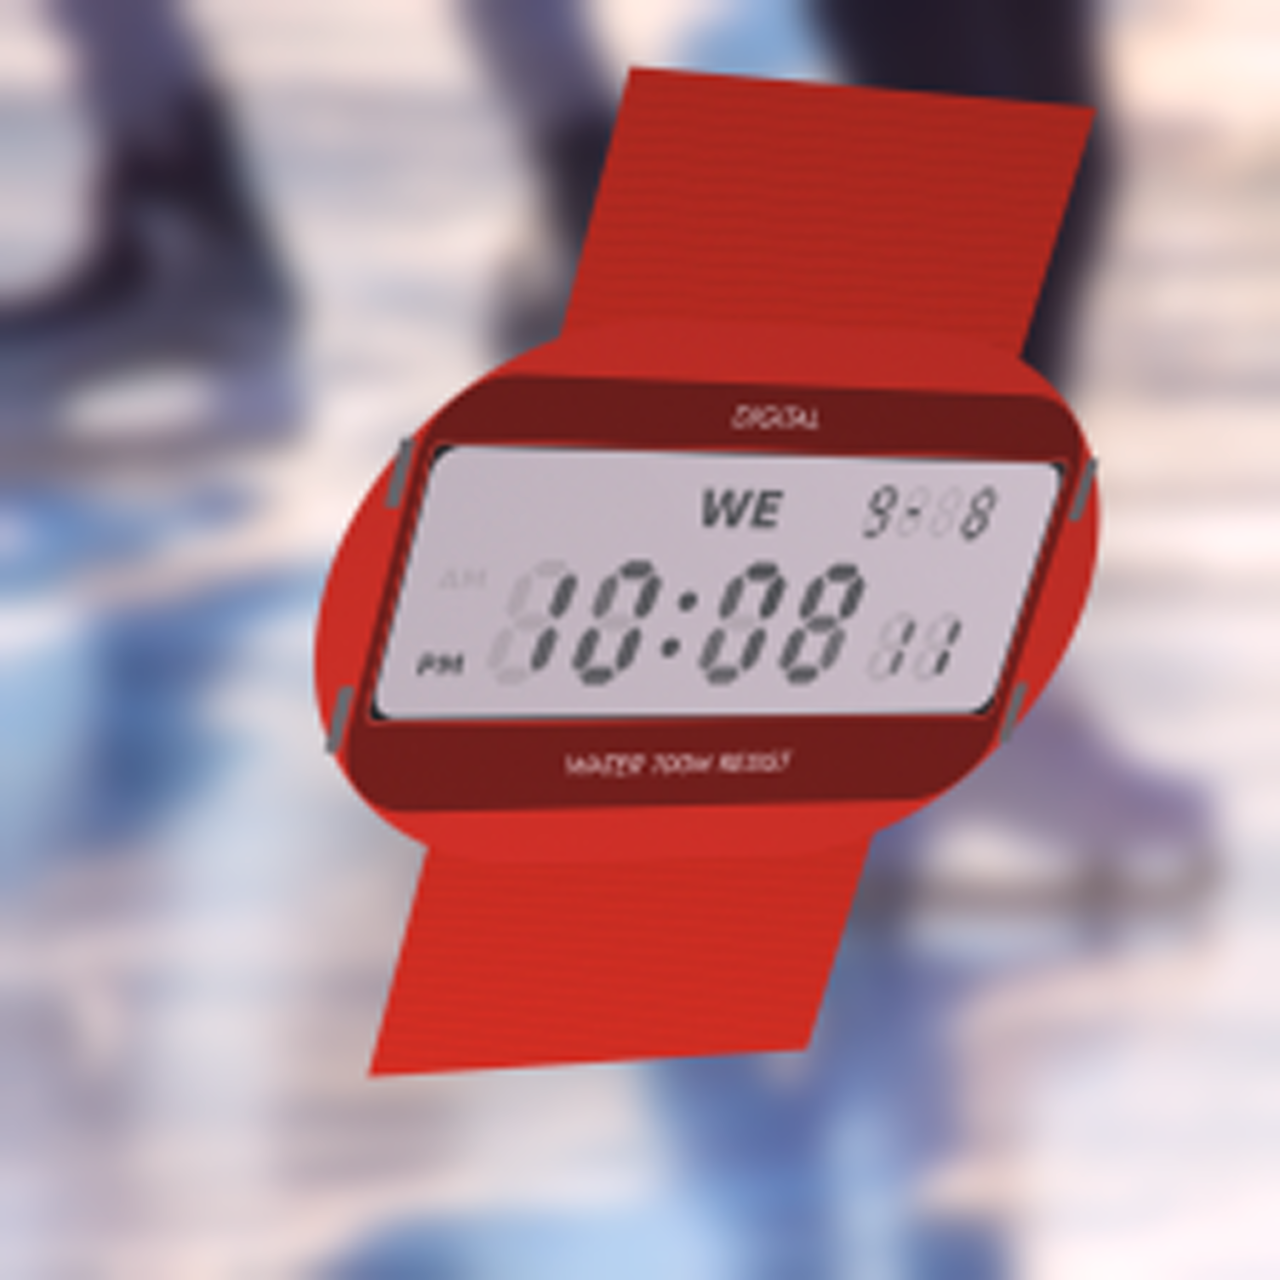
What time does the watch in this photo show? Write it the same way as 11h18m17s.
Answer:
10h08m11s
